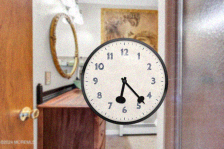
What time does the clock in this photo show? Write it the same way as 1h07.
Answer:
6h23
